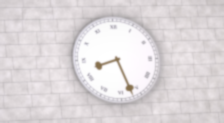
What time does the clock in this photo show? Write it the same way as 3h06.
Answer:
8h27
